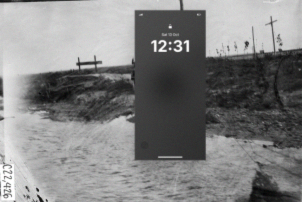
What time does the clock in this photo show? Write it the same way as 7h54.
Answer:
12h31
